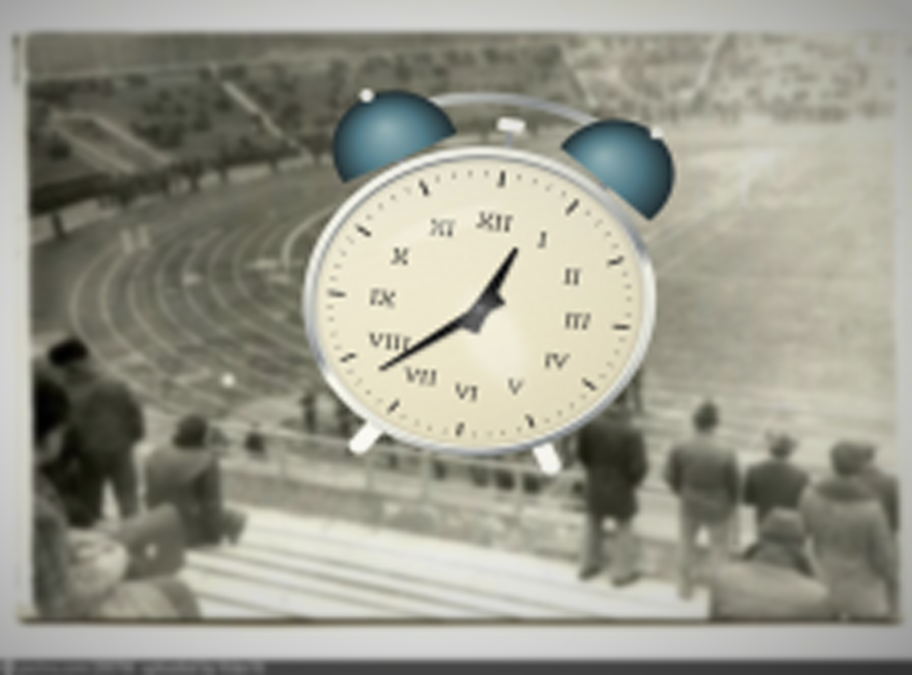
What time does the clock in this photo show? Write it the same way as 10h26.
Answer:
12h38
